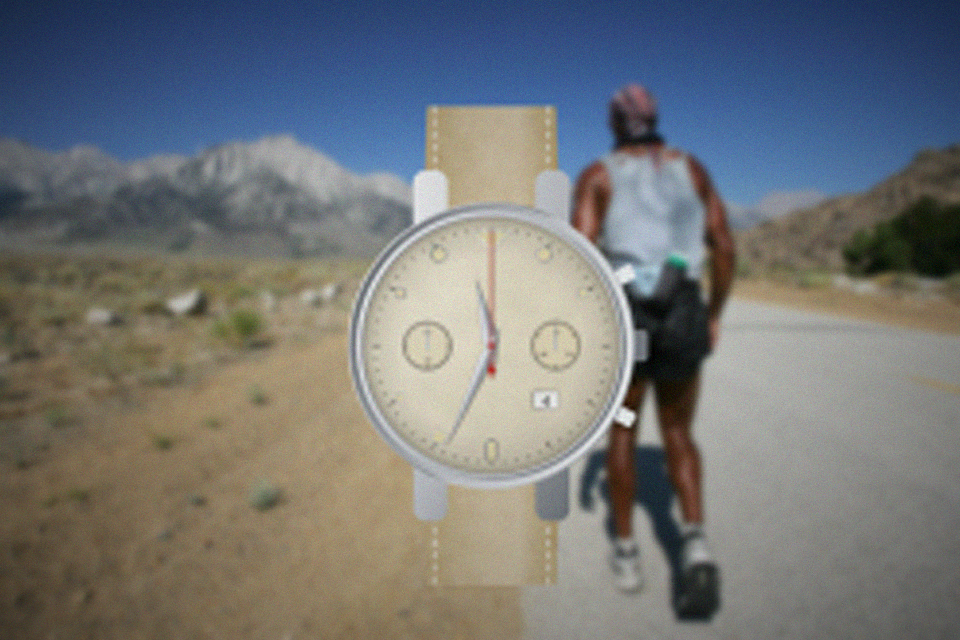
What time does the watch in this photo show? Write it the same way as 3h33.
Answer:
11h34
